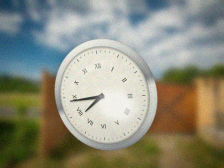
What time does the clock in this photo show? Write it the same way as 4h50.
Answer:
7h44
